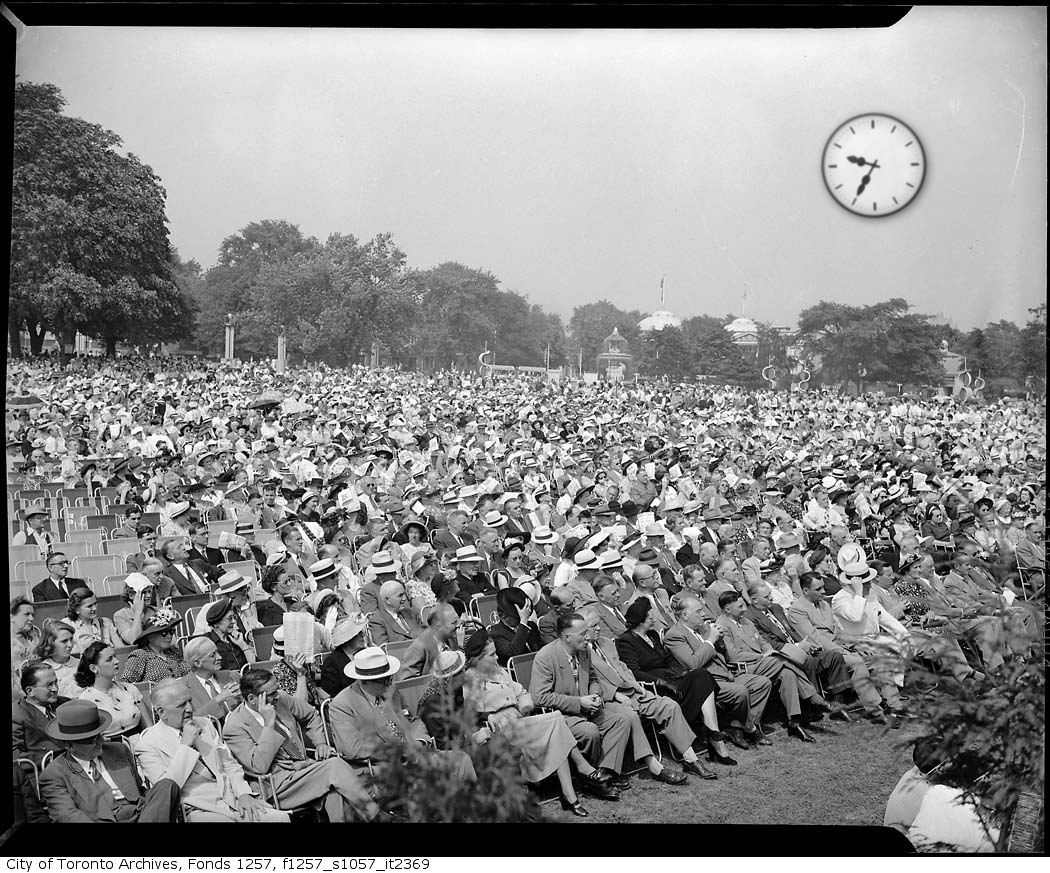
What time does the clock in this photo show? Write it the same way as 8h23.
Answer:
9h35
